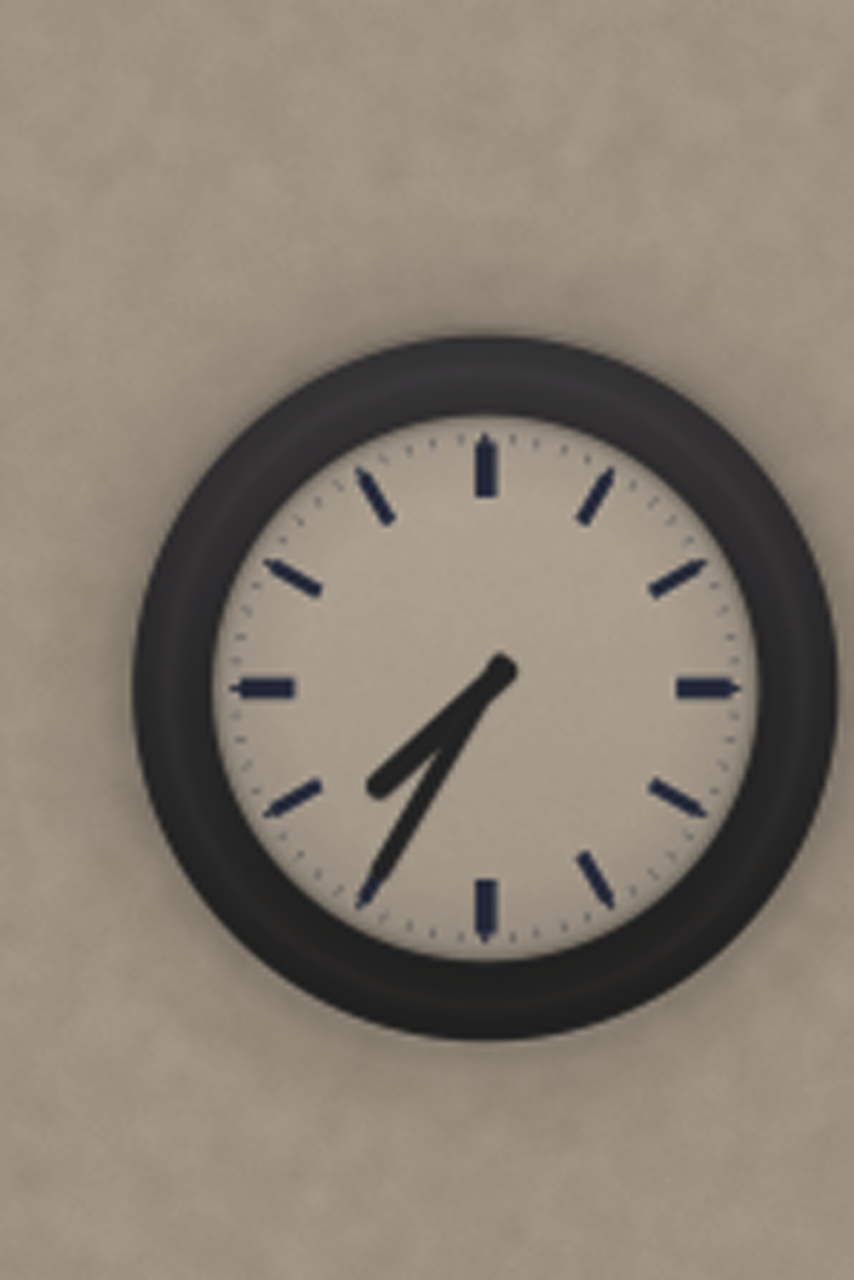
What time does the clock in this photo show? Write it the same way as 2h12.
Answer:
7h35
